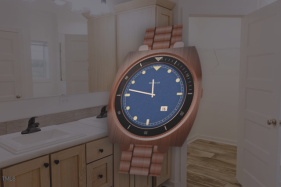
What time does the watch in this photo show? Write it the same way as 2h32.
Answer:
11h47
